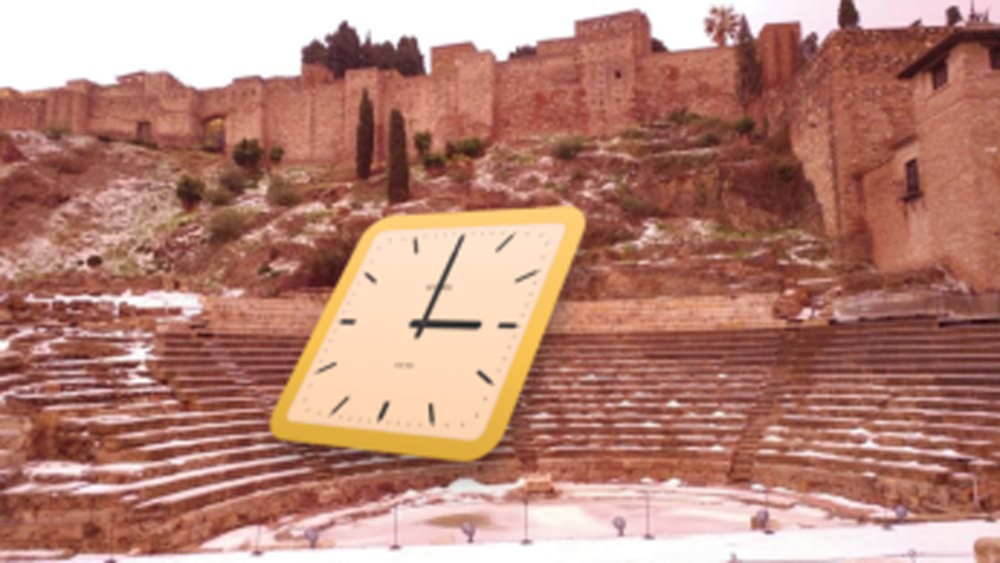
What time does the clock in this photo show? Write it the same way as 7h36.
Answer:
3h00
